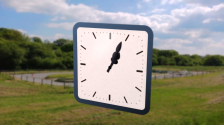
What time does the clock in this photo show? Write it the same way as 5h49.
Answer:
1h04
